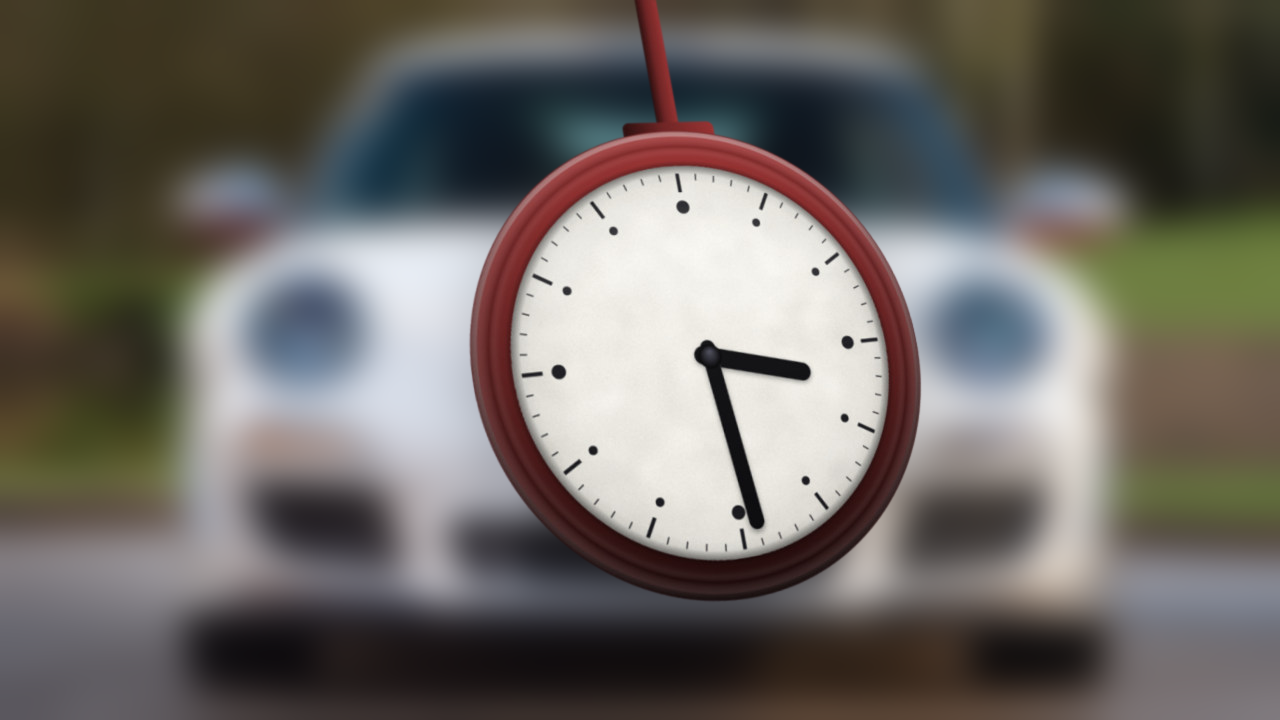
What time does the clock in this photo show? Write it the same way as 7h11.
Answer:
3h29
